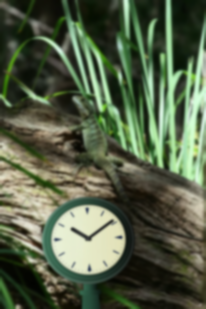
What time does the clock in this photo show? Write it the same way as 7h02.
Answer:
10h09
